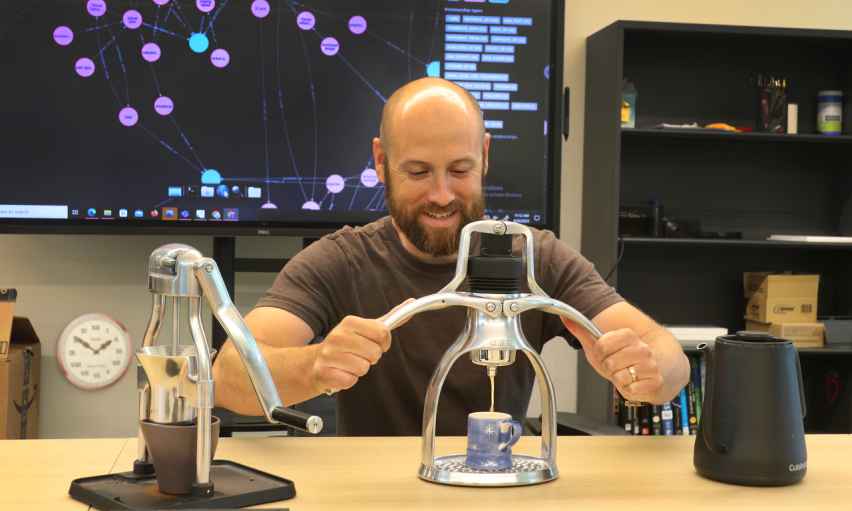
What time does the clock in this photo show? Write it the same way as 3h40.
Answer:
1h51
